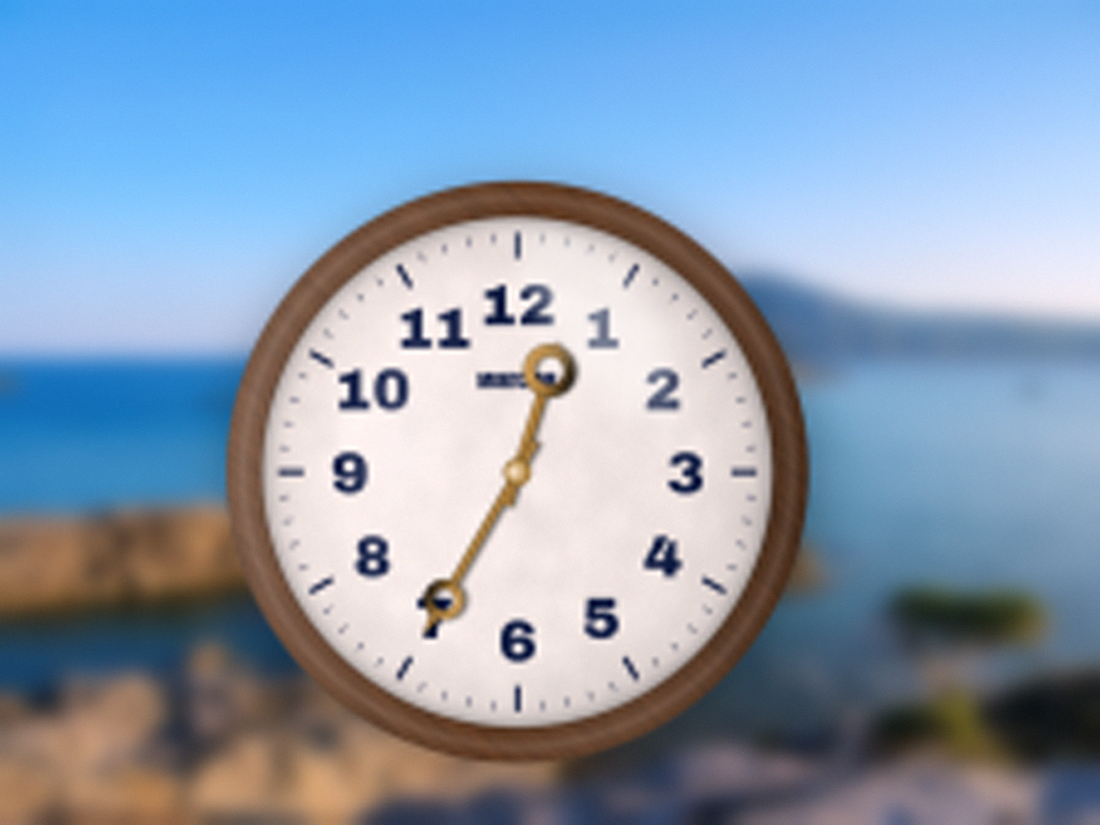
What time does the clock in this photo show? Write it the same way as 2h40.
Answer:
12h35
